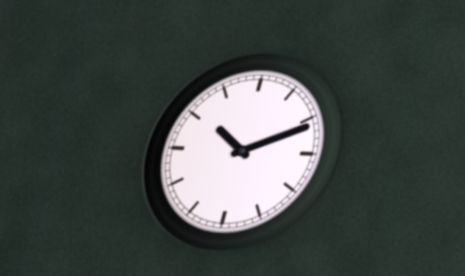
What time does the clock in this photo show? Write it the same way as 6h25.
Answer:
10h11
